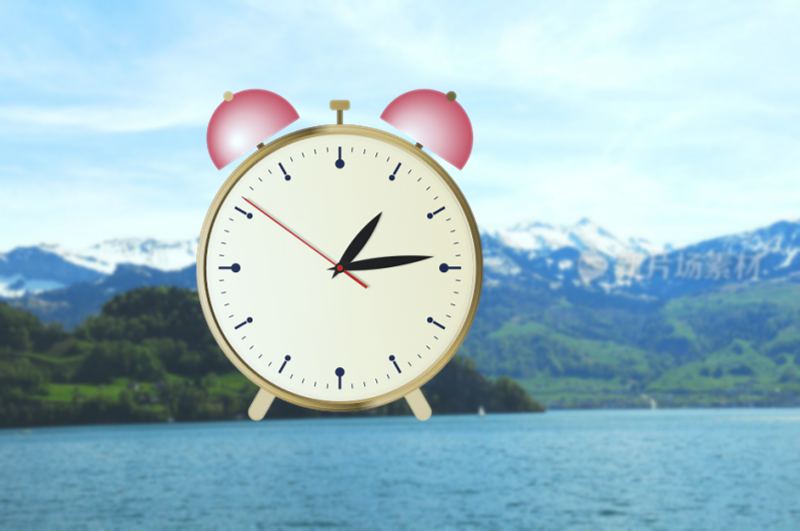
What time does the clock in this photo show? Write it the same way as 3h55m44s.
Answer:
1h13m51s
